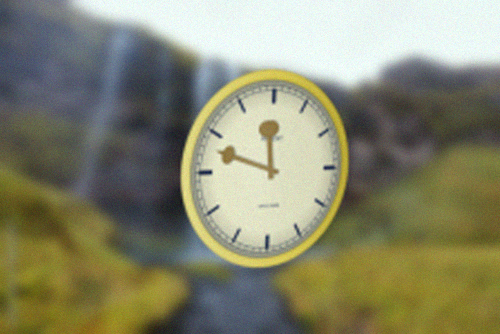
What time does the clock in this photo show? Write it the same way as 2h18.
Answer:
11h48
